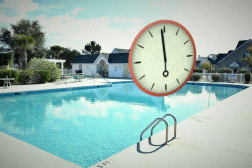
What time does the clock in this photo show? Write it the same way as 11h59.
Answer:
5h59
